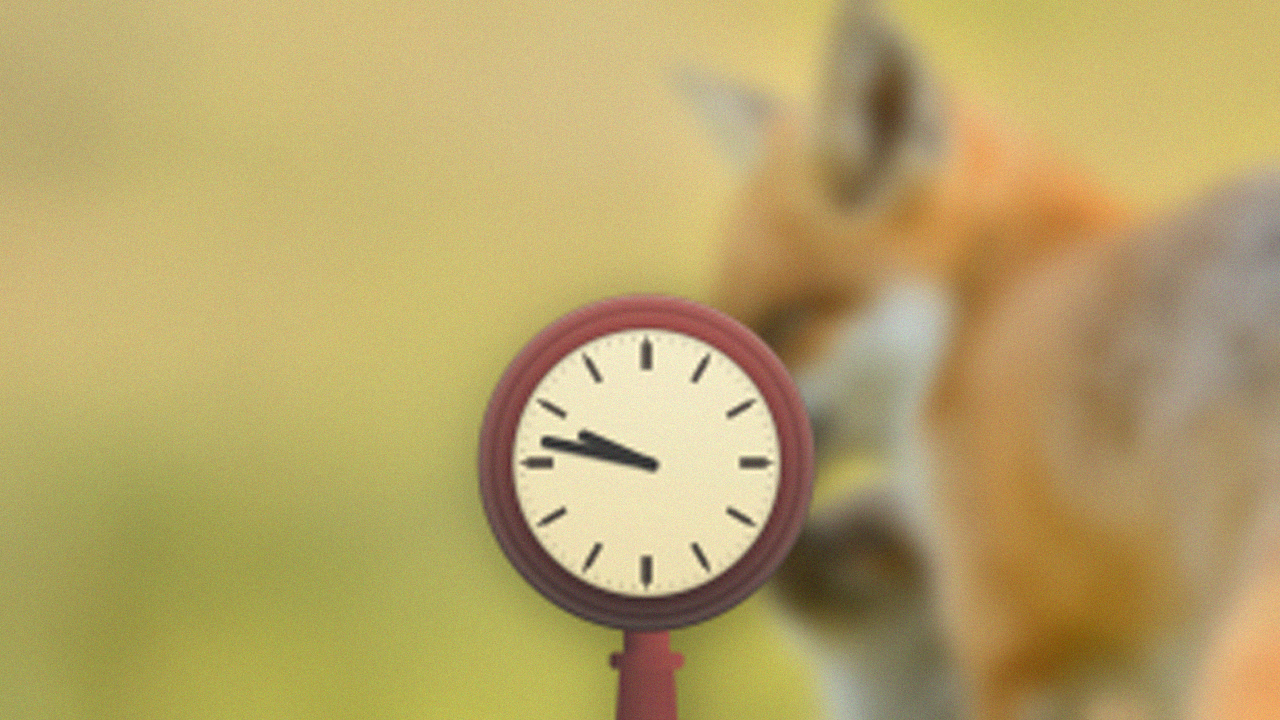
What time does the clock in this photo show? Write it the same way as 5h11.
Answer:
9h47
